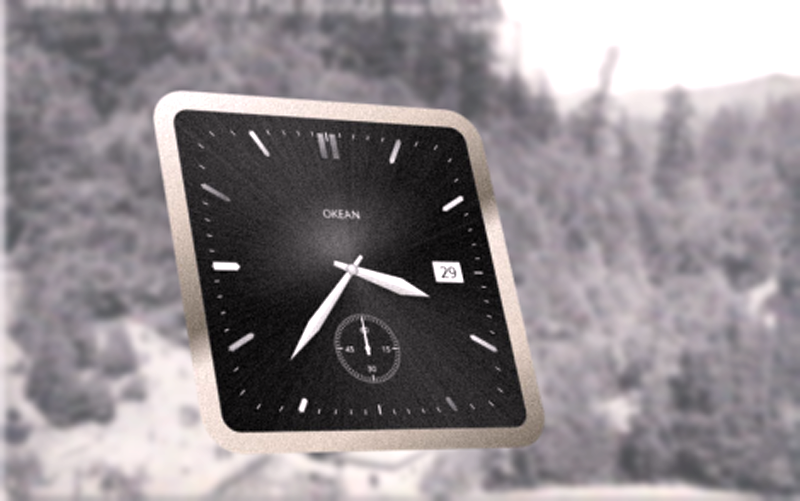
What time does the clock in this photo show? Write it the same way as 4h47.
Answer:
3h37
